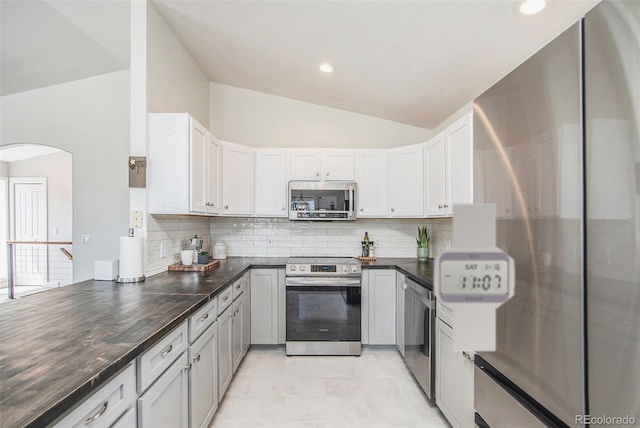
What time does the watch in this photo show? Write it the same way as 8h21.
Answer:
11h07
